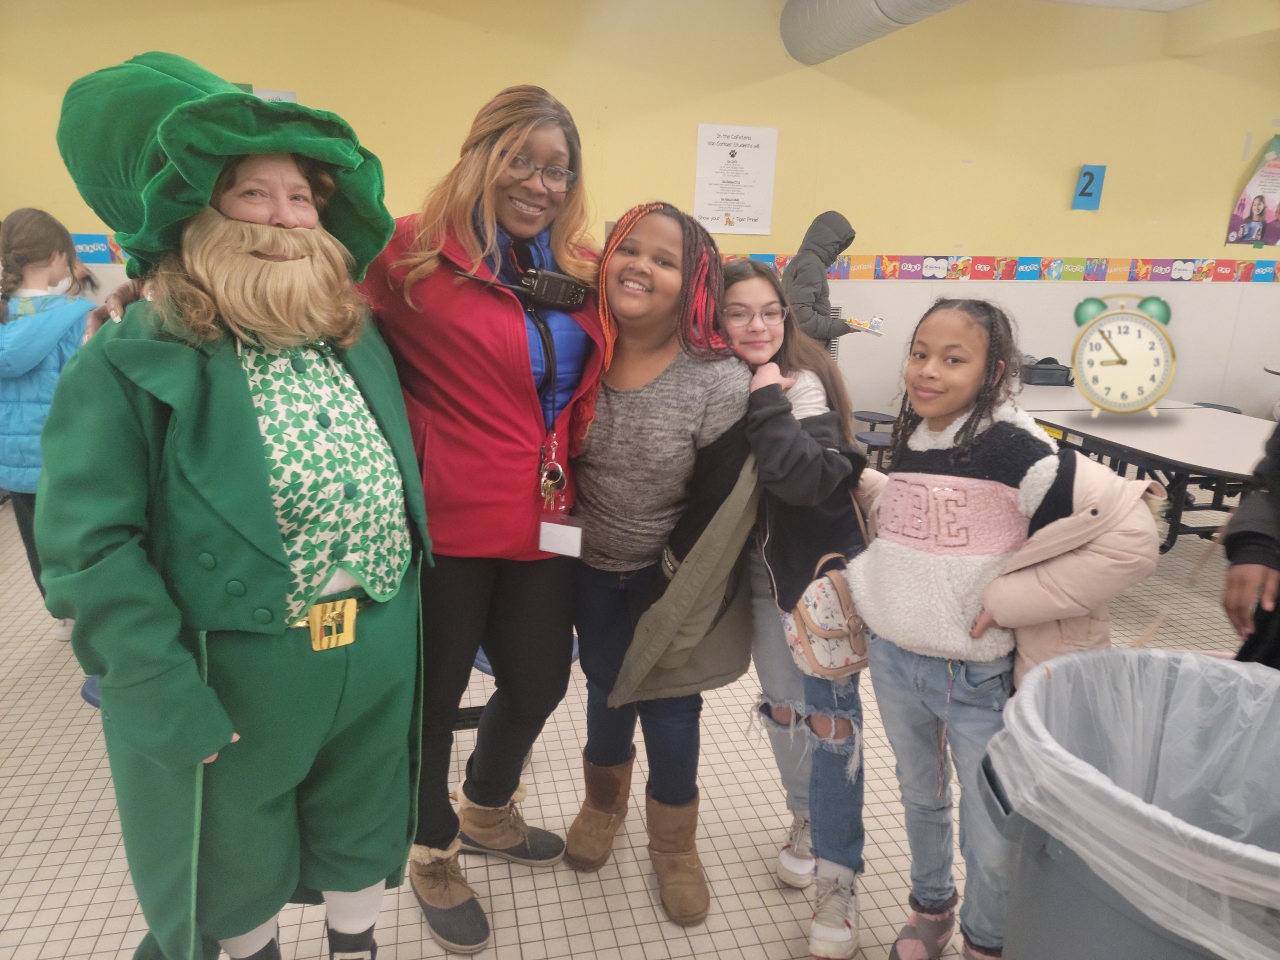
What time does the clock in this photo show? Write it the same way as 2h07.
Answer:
8h54
